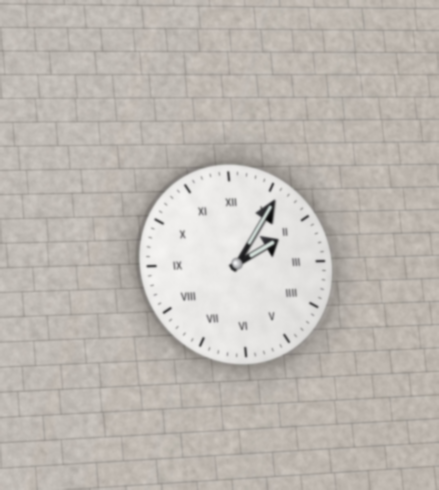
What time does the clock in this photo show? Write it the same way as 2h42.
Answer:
2h06
